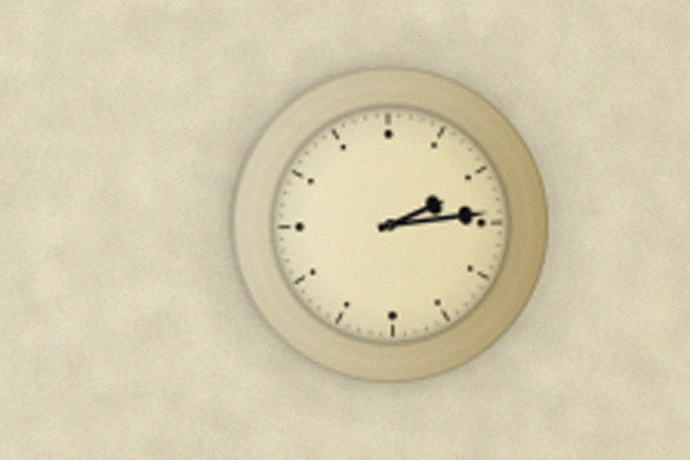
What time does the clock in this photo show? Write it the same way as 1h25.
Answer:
2h14
